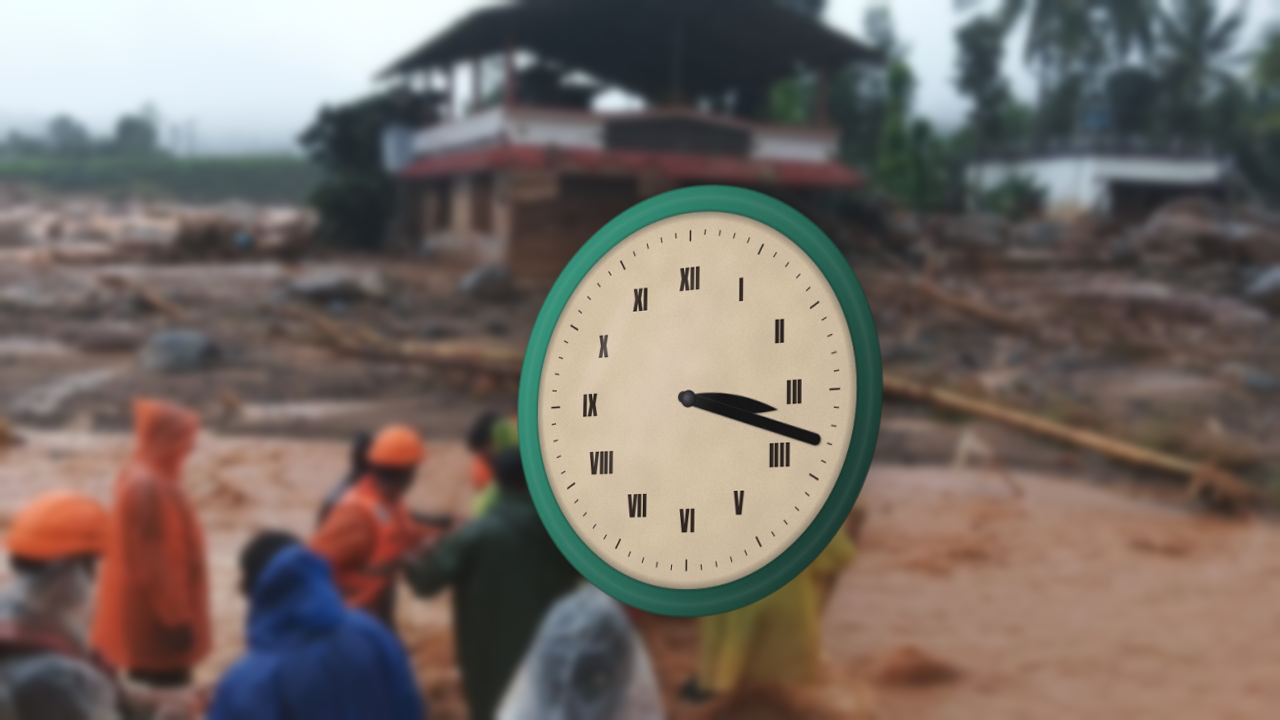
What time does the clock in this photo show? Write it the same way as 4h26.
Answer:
3h18
